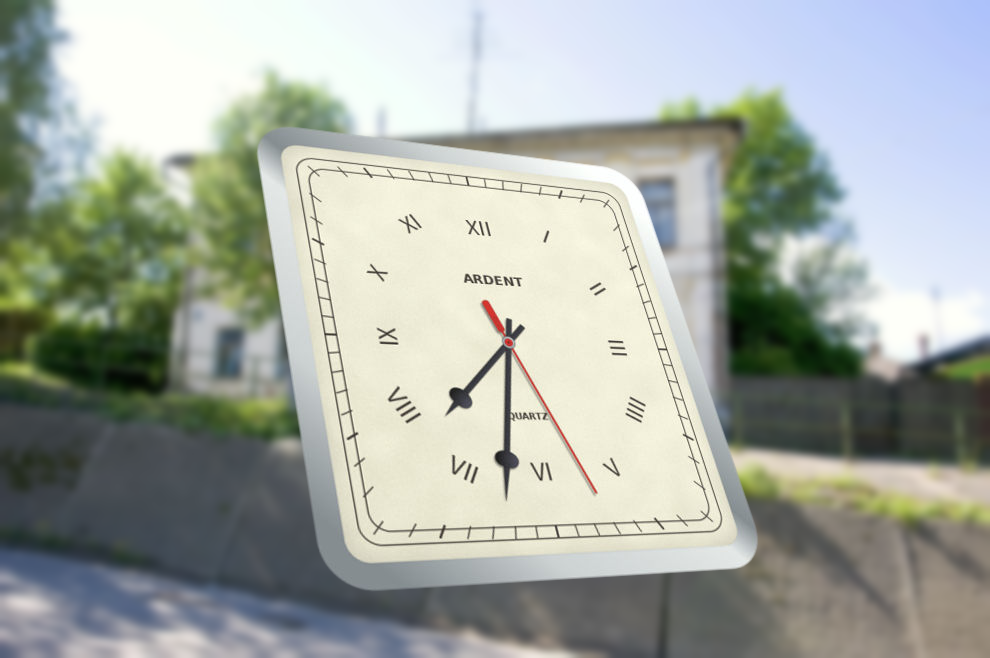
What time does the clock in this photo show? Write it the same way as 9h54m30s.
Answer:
7h32m27s
